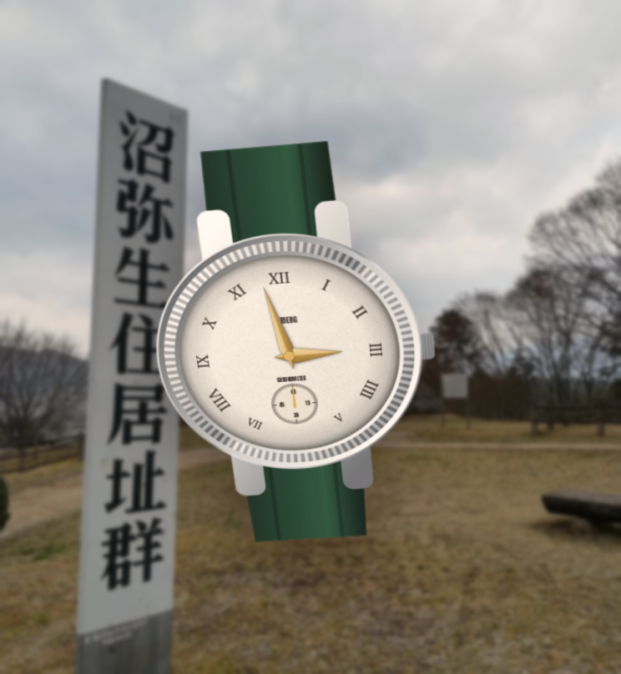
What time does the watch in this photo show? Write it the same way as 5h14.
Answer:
2h58
